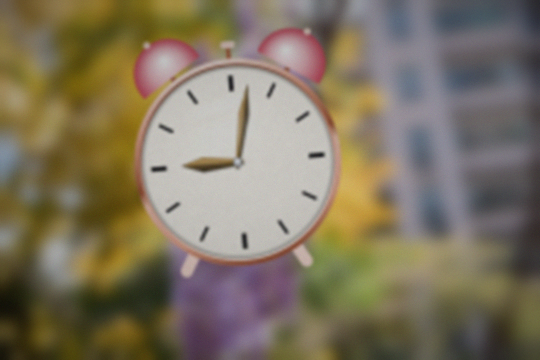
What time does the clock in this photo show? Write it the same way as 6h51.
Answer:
9h02
